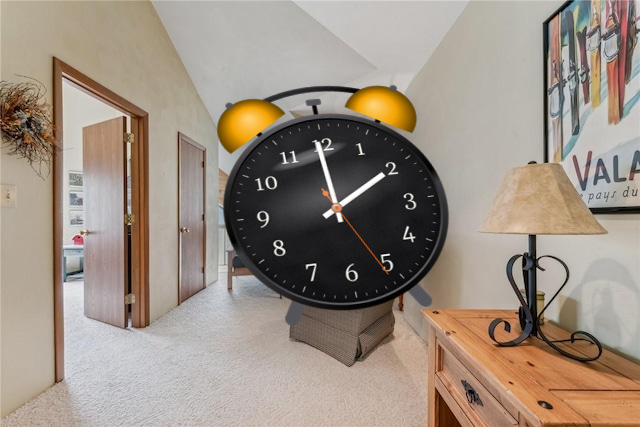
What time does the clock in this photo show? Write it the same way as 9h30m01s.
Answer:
1h59m26s
